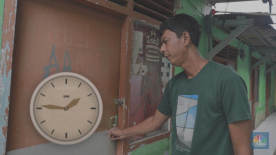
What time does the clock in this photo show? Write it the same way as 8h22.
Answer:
1h46
